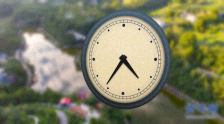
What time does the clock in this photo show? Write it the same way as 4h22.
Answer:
4h36
